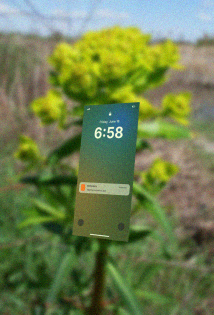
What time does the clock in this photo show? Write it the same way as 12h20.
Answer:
6h58
